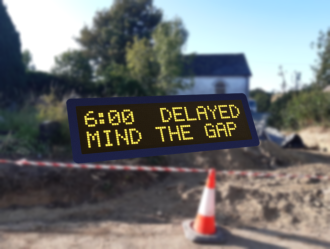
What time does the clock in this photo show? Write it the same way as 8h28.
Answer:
6h00
